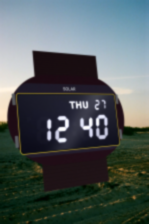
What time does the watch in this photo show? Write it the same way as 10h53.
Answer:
12h40
